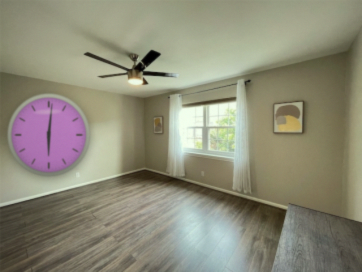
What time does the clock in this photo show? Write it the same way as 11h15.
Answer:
6h01
